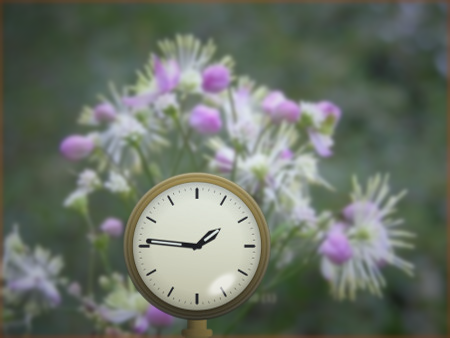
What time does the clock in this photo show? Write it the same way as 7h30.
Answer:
1h46
